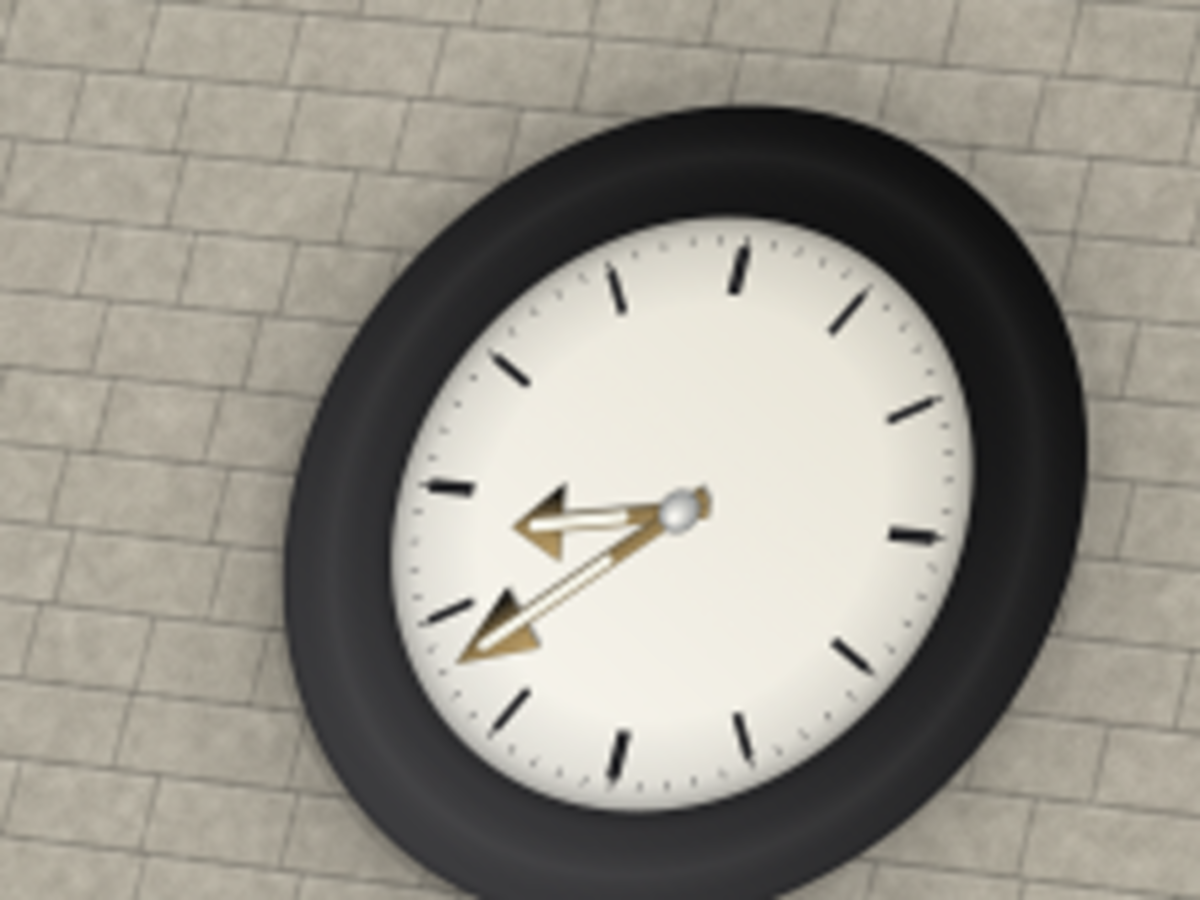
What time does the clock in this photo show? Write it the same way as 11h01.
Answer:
8h38
